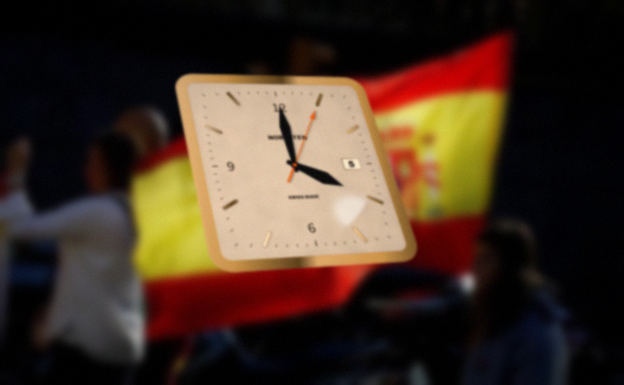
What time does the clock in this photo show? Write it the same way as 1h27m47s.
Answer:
4h00m05s
